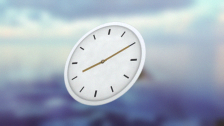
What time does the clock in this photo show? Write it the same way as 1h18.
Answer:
8h10
